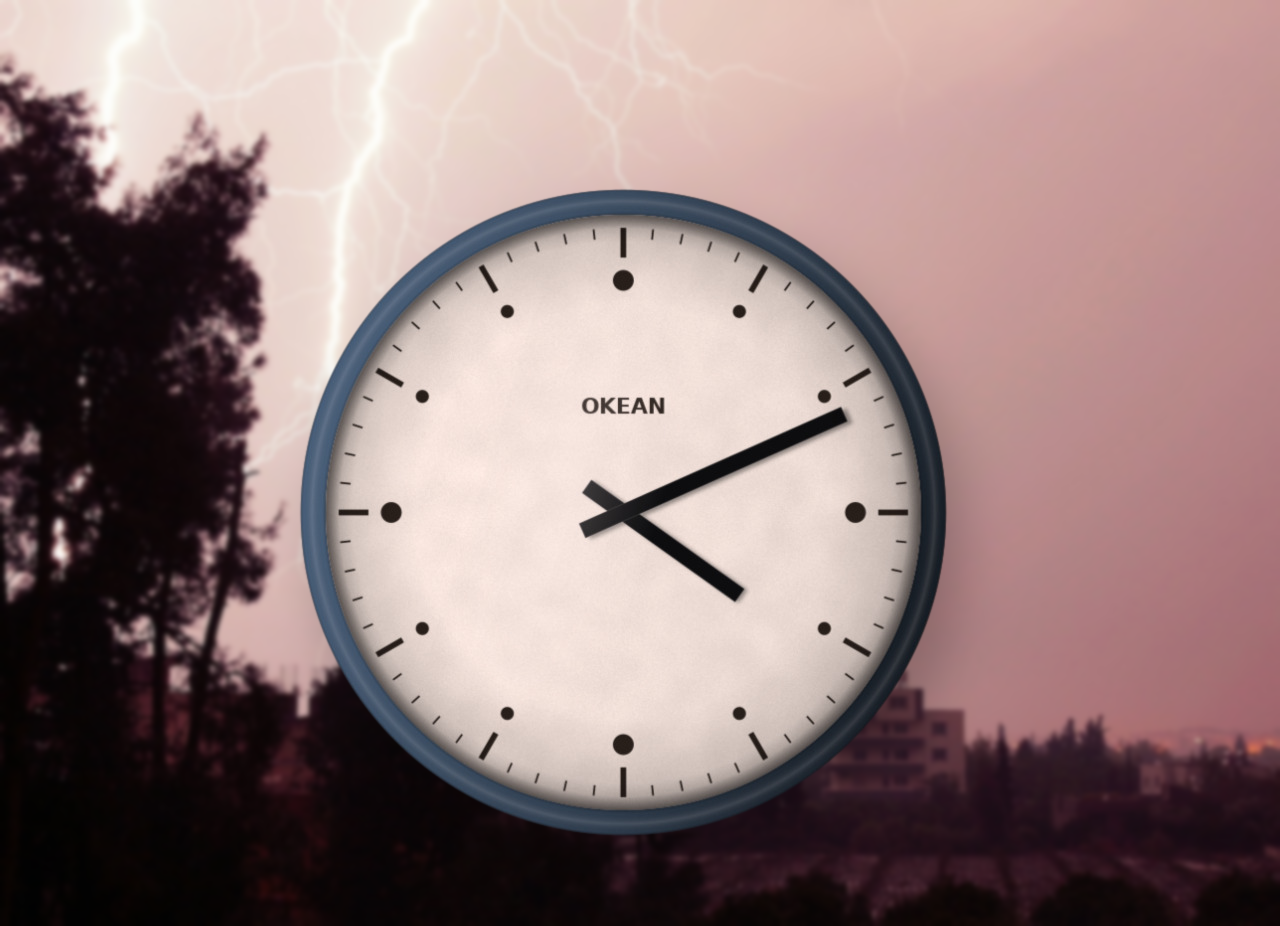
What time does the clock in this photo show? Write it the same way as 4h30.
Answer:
4h11
